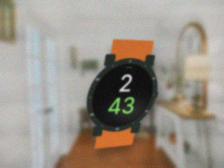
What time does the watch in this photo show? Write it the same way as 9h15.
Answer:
2h43
